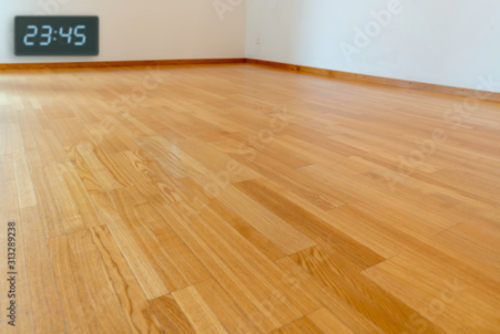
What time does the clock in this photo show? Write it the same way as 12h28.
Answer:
23h45
